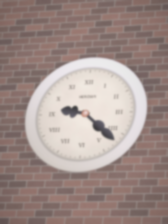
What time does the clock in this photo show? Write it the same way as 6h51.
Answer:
9h22
